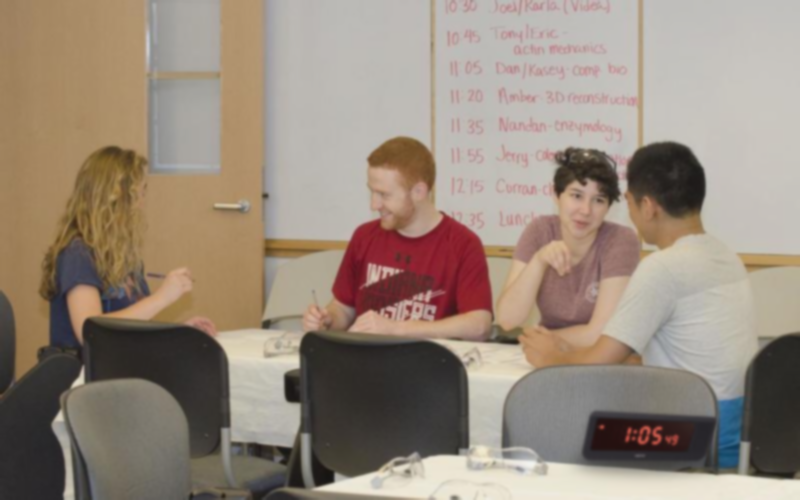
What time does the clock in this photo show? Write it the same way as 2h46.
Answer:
1h05
